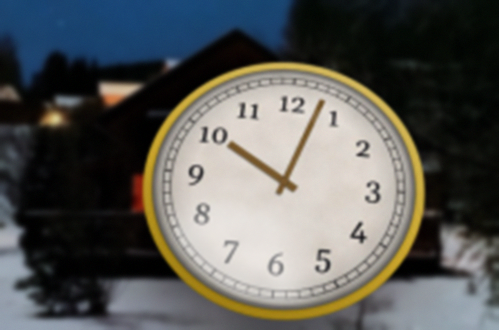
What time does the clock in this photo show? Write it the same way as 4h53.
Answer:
10h03
